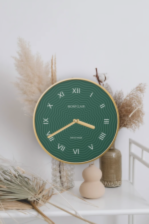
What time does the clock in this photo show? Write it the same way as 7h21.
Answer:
3h40
